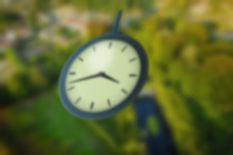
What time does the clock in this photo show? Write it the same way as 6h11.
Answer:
3h42
